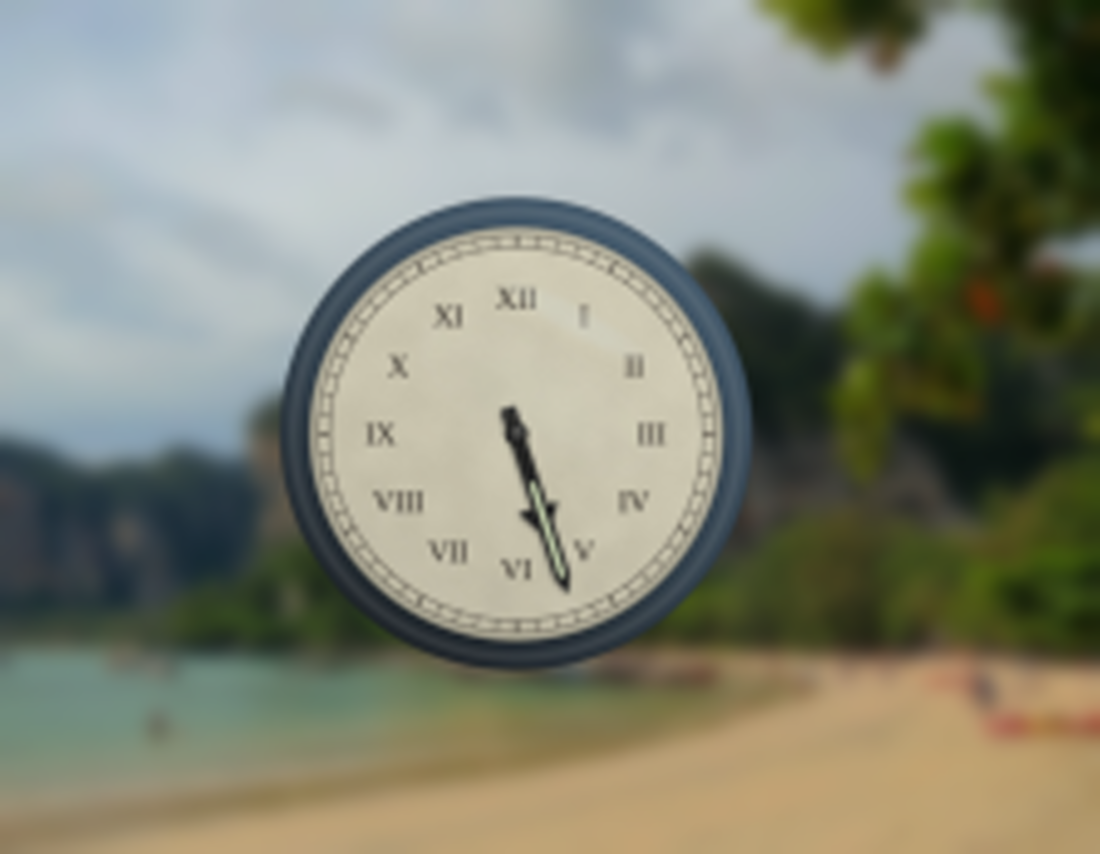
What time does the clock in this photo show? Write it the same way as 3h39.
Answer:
5h27
